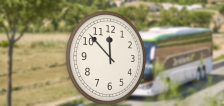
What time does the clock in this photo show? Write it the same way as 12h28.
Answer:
11h52
